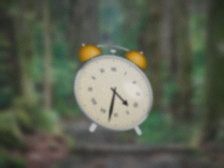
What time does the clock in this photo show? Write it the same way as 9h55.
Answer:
4h32
